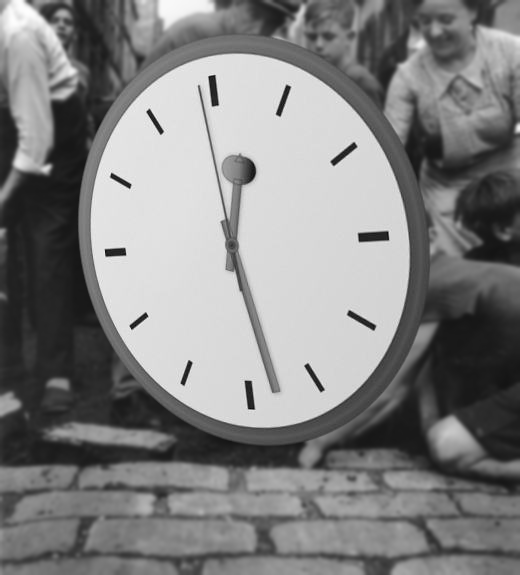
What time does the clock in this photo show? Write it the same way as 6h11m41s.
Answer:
12h27m59s
